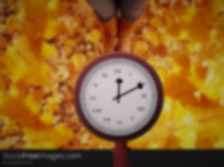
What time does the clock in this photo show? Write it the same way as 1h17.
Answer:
12h11
